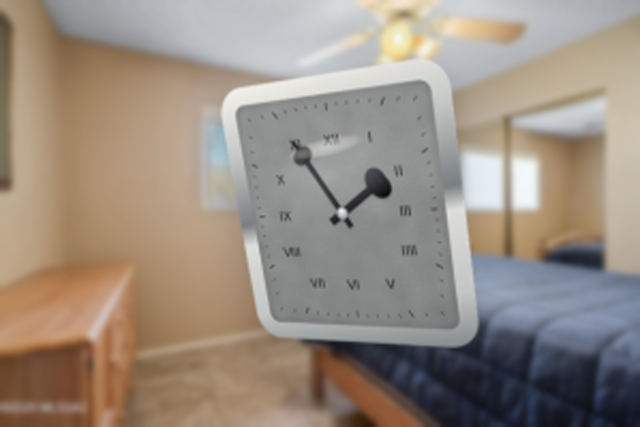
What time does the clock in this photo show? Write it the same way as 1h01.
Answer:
1h55
